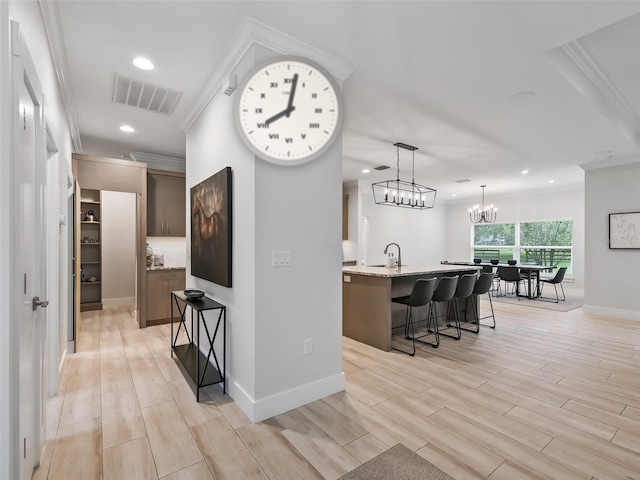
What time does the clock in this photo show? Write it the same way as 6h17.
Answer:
8h02
